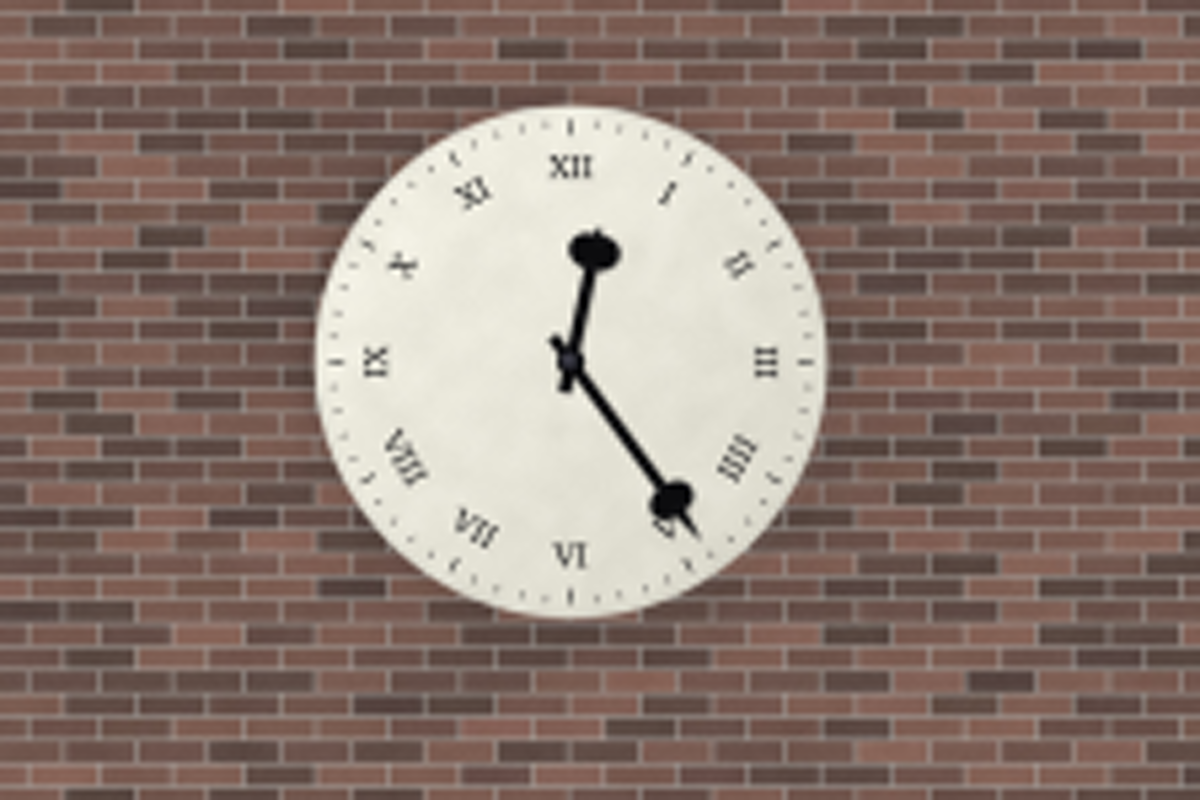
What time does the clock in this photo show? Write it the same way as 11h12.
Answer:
12h24
